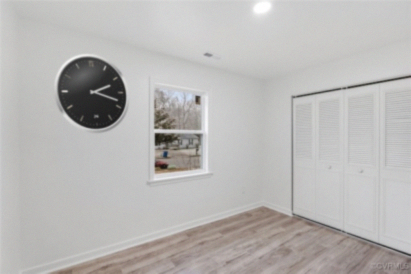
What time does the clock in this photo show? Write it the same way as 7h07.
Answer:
2h18
